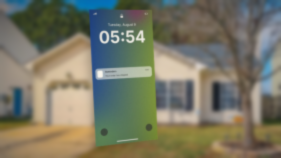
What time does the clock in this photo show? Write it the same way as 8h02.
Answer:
5h54
